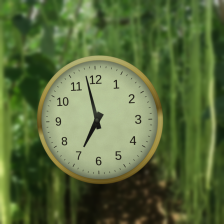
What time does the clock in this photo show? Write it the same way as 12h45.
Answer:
6h58
